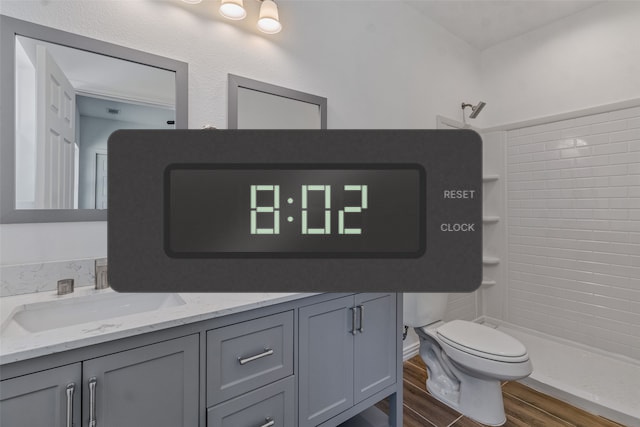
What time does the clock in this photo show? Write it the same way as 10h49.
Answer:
8h02
